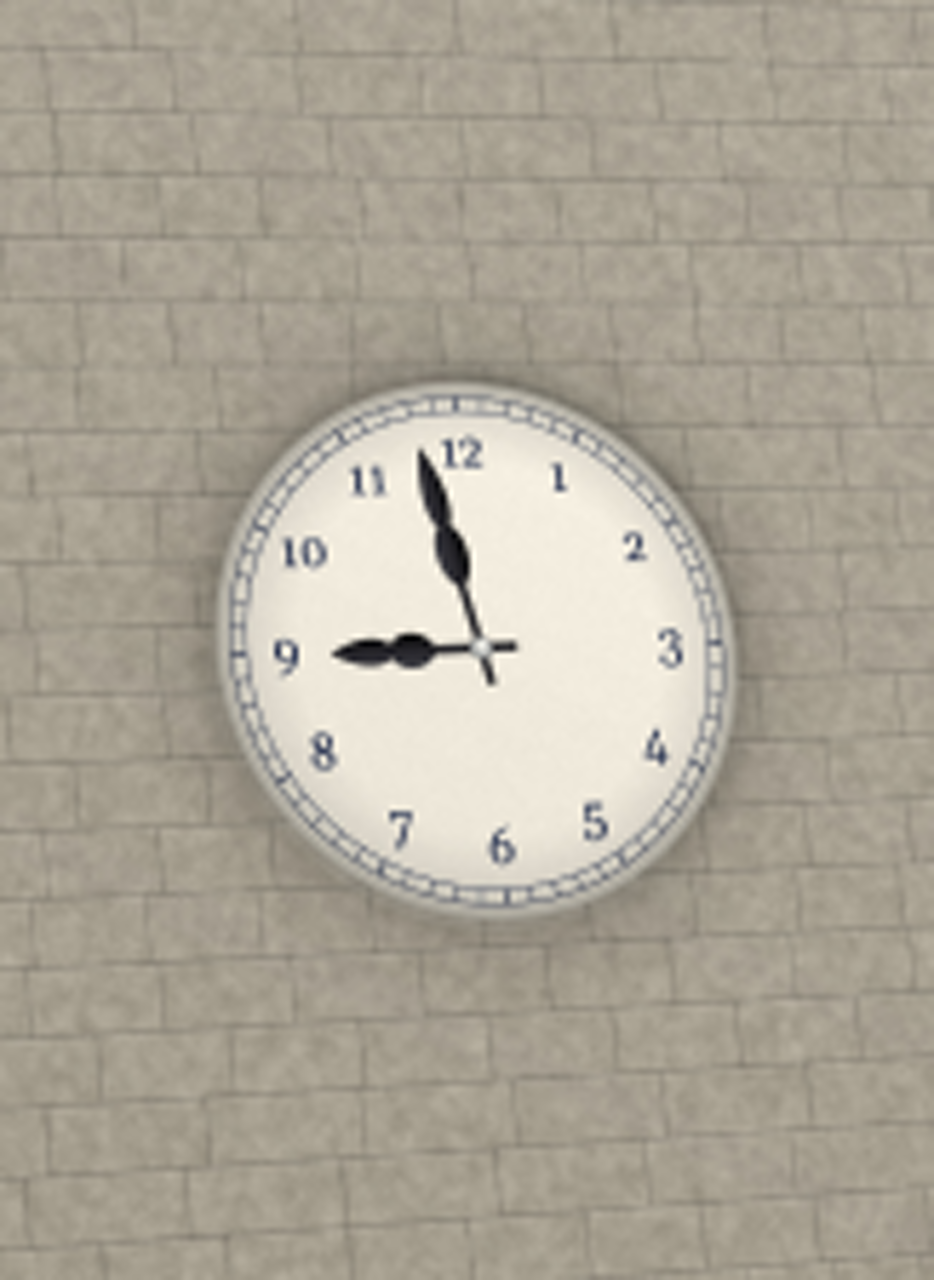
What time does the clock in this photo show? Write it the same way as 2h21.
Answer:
8h58
